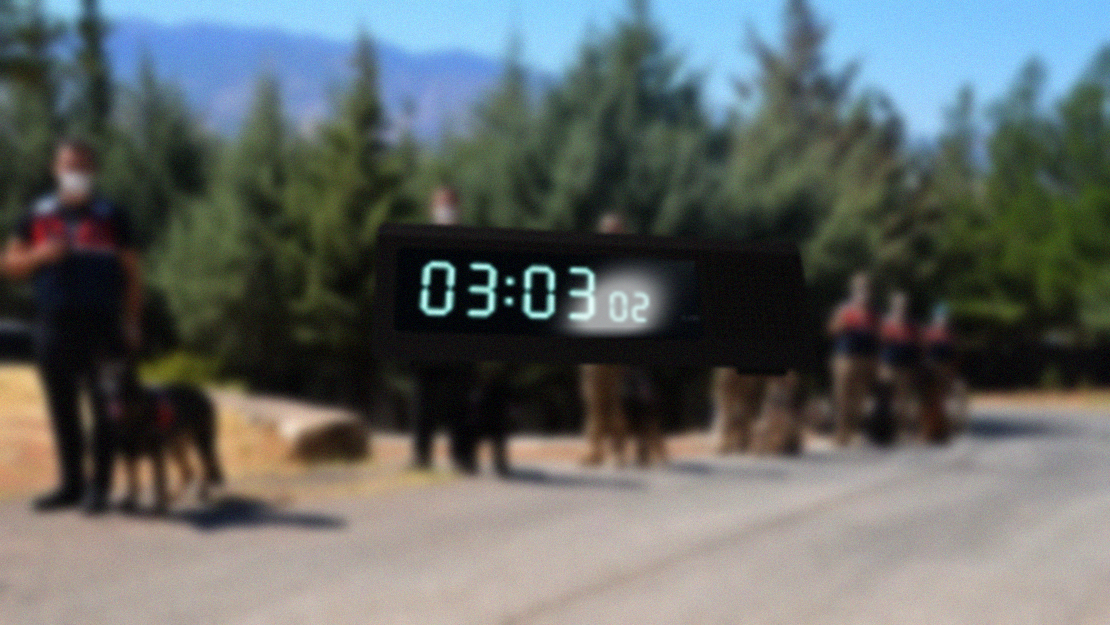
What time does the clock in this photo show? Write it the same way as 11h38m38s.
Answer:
3h03m02s
